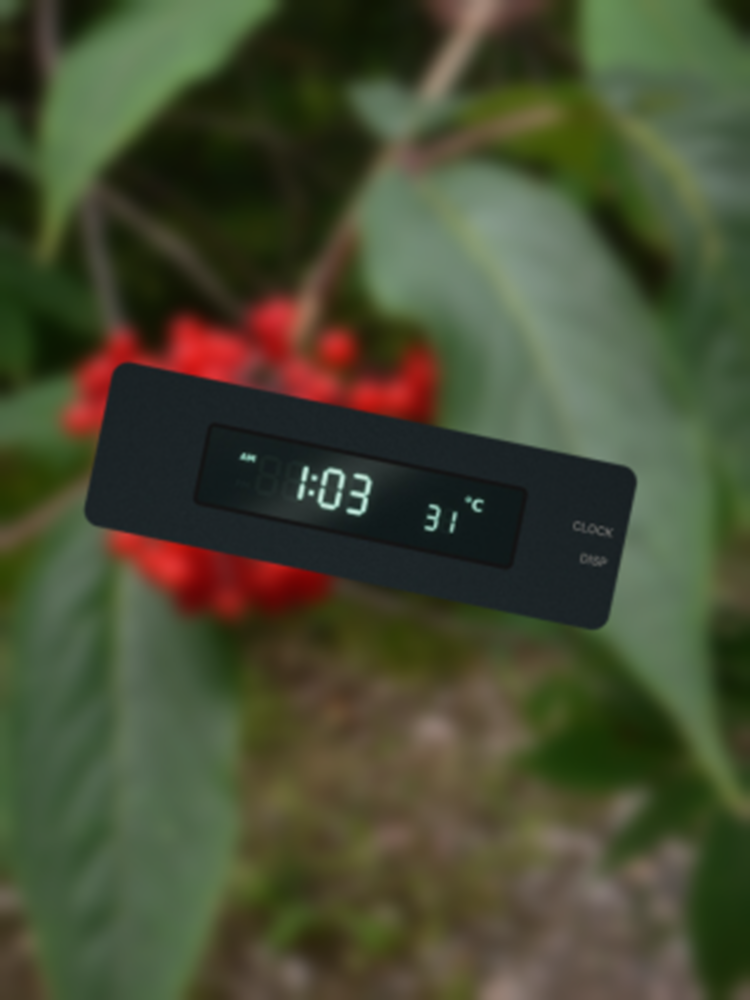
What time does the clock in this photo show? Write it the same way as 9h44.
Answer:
1h03
